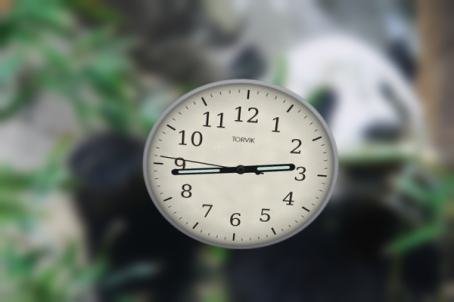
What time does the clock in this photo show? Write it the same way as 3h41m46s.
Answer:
2h43m46s
